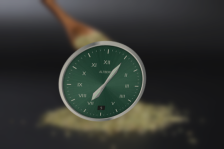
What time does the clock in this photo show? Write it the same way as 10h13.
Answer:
7h05
